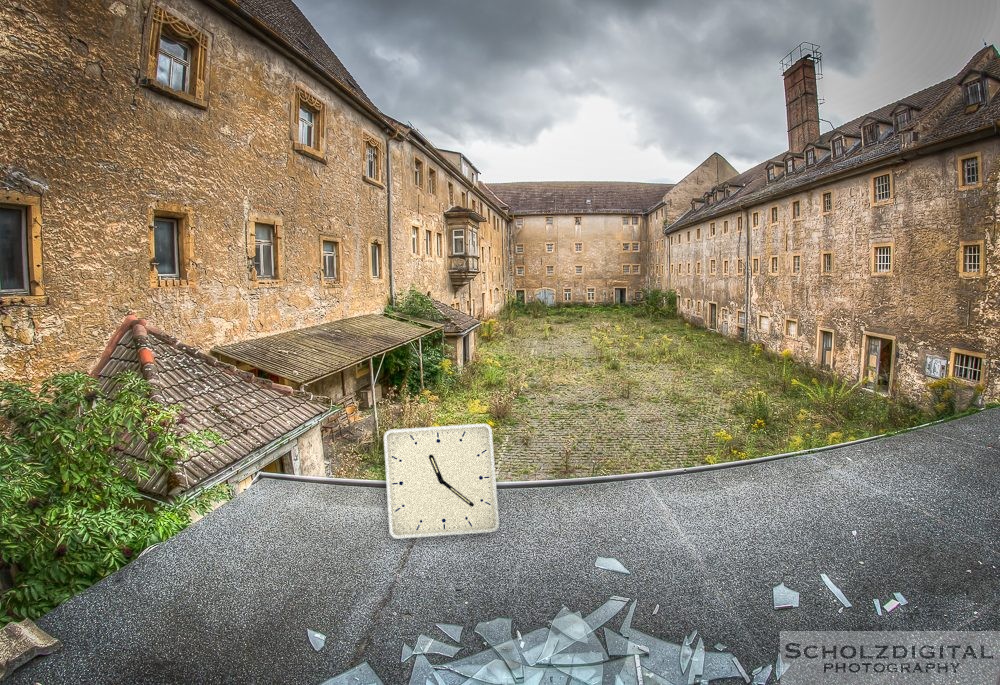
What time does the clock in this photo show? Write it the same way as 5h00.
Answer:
11h22
